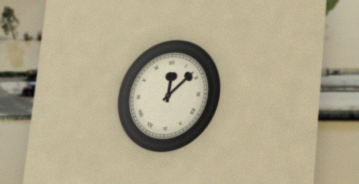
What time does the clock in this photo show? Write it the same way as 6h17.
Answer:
12h08
